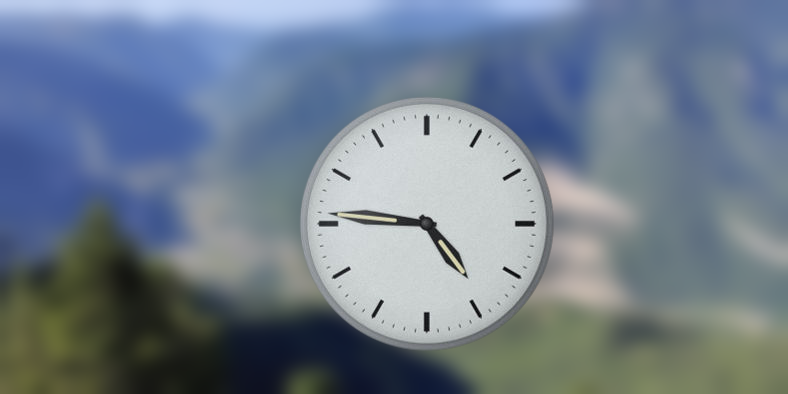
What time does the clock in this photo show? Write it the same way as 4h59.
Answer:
4h46
